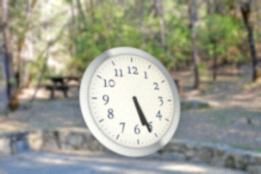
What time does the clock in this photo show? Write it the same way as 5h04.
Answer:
5h26
